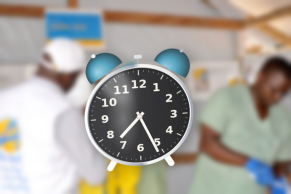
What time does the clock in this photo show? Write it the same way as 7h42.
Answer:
7h26
